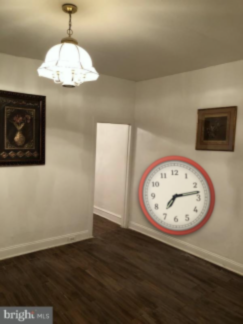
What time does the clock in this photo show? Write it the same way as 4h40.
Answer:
7h13
